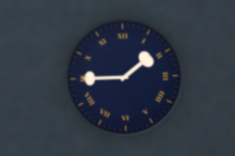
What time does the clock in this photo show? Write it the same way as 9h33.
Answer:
1h45
